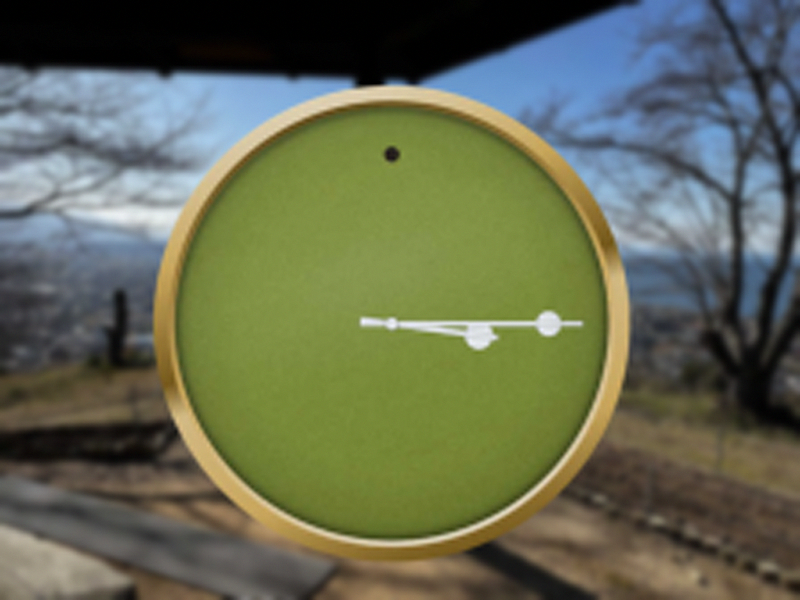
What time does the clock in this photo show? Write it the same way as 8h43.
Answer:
3h15
